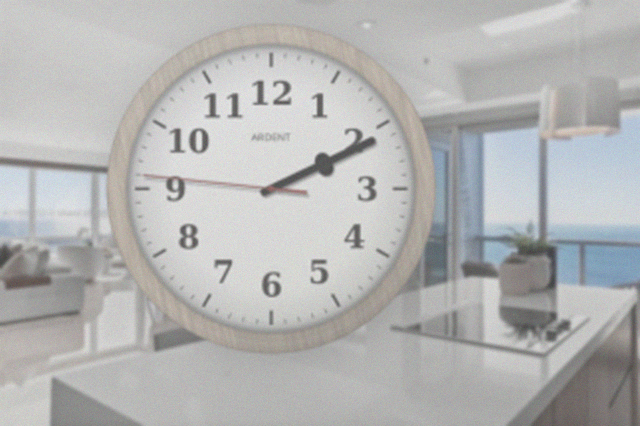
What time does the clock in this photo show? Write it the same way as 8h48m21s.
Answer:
2h10m46s
